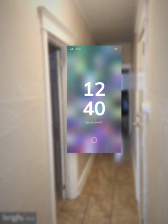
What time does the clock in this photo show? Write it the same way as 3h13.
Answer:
12h40
